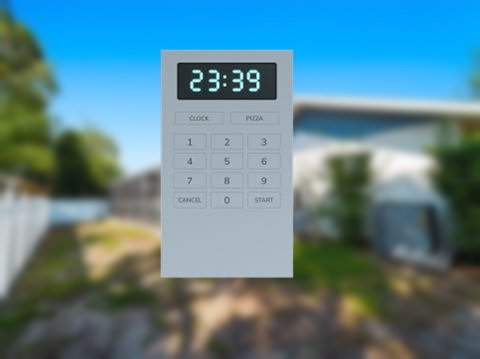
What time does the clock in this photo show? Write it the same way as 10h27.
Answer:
23h39
